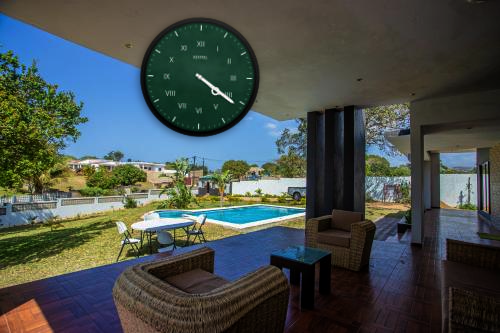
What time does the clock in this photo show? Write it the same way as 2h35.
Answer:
4h21
